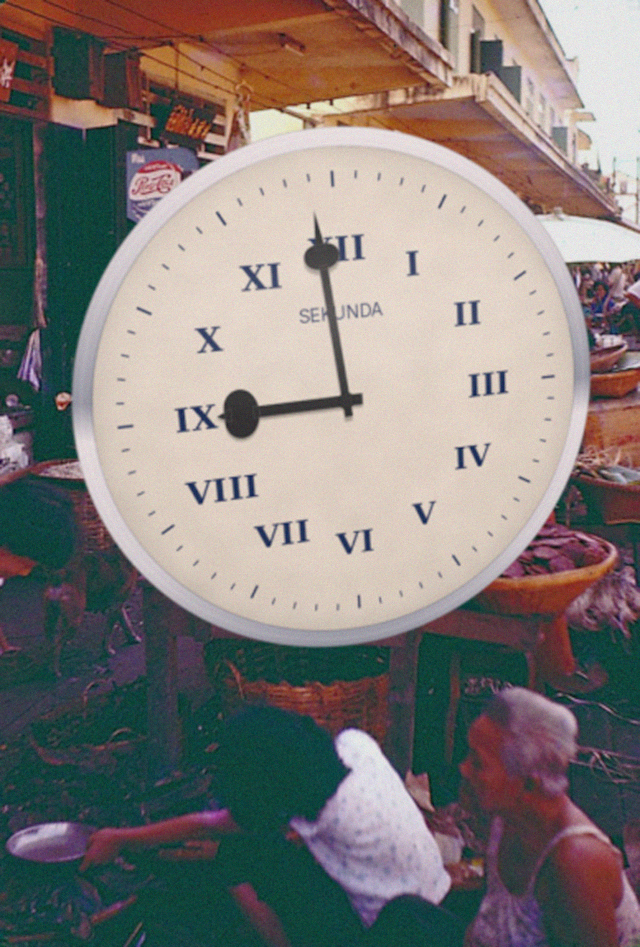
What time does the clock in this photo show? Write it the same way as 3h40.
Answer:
8h59
